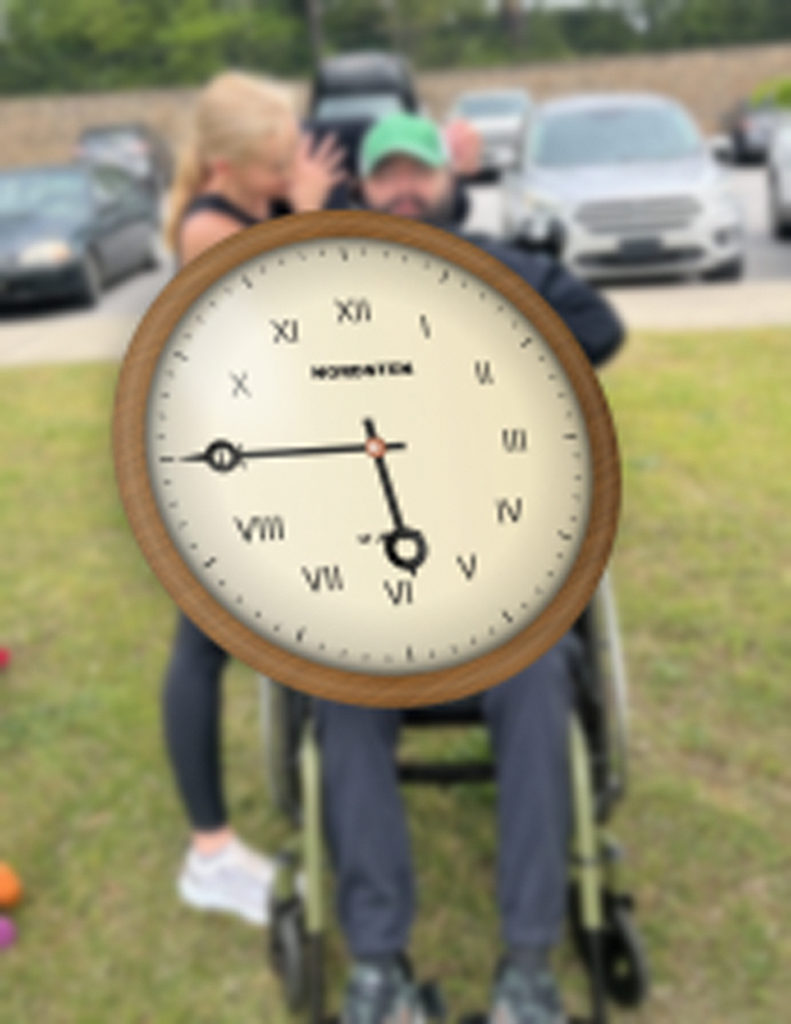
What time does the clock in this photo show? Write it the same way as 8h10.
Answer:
5h45
